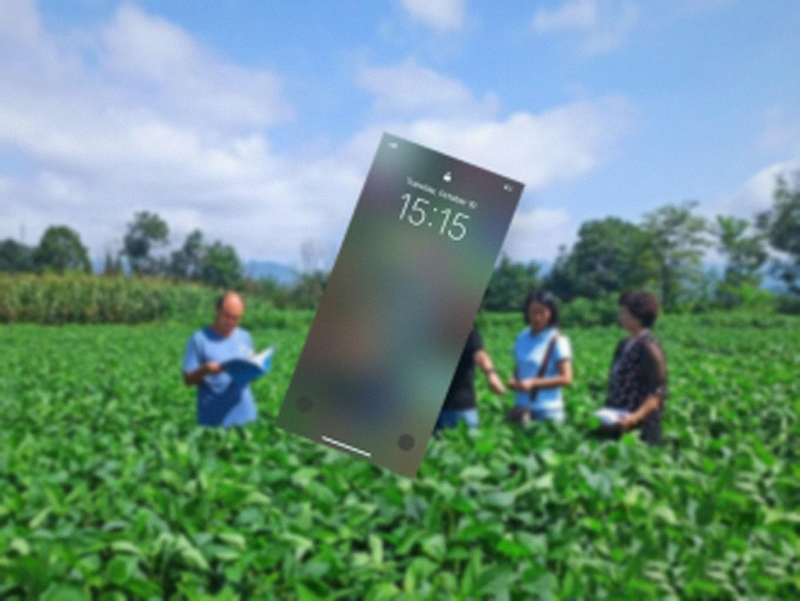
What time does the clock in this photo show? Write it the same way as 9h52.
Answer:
15h15
